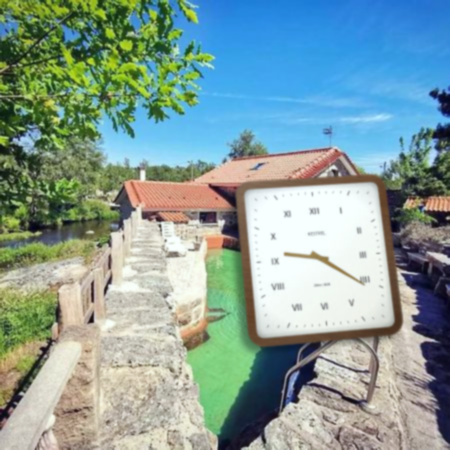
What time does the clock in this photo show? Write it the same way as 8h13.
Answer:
9h21
